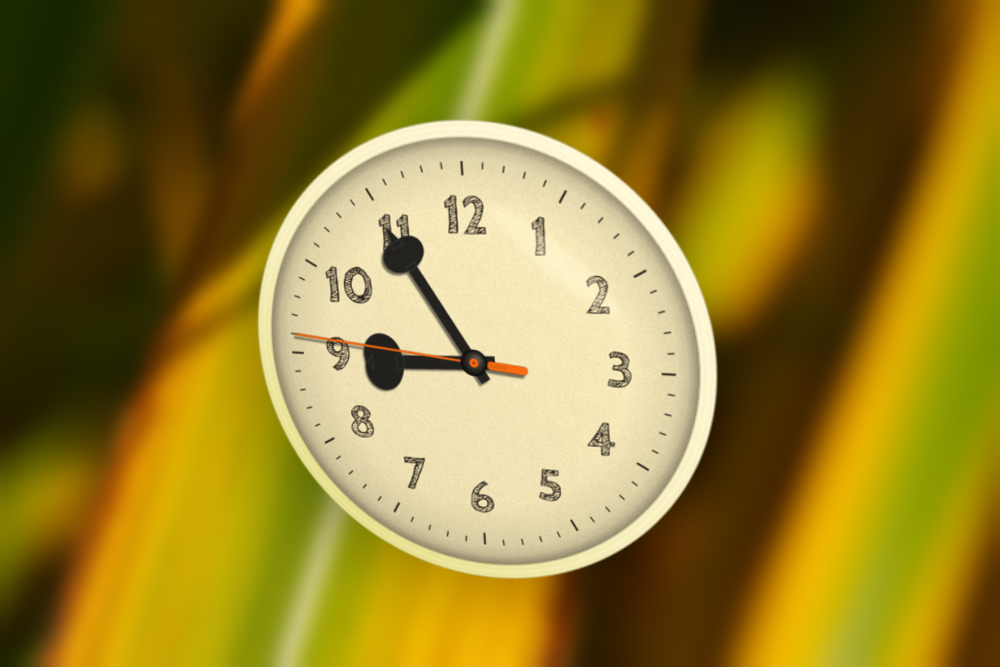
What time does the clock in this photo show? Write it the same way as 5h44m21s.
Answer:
8h54m46s
